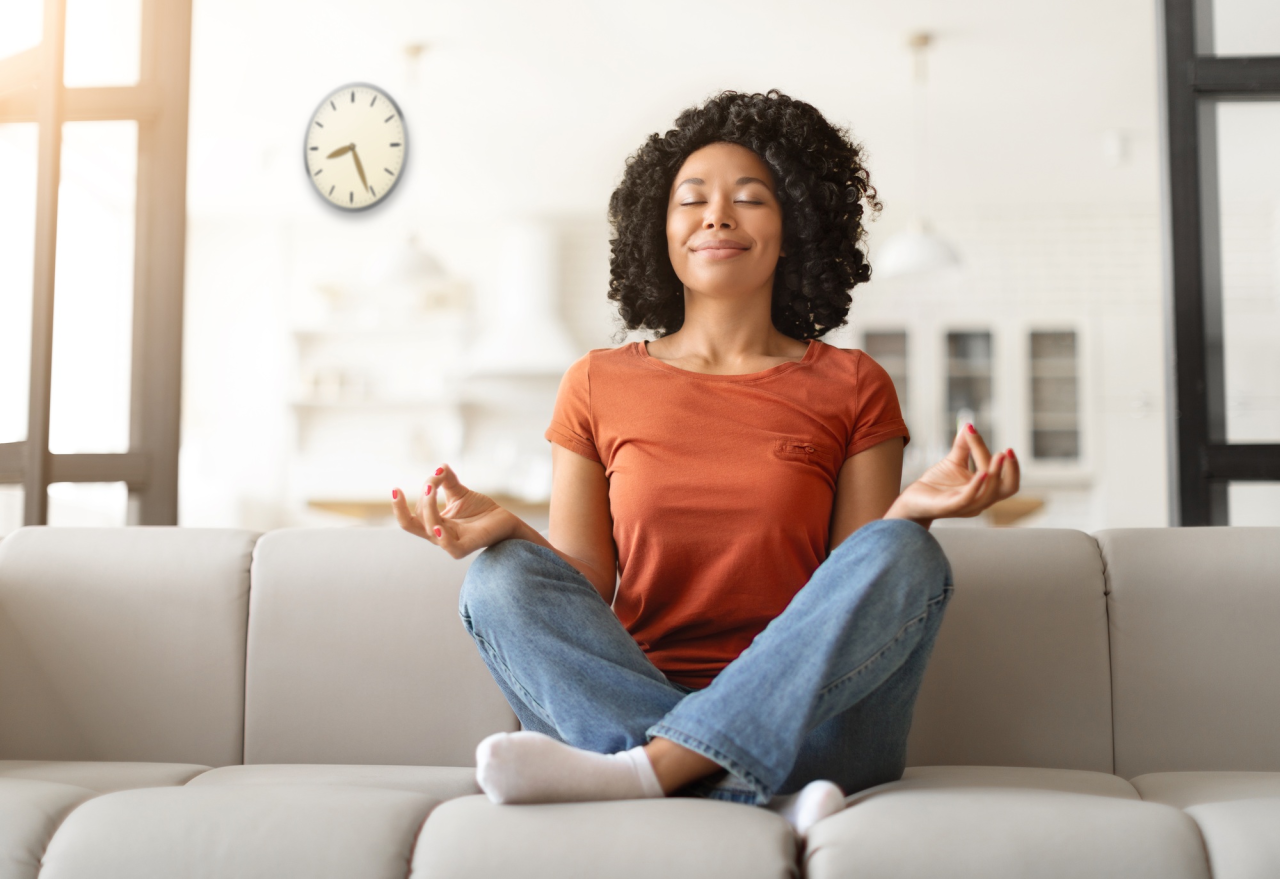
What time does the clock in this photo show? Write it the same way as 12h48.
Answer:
8h26
